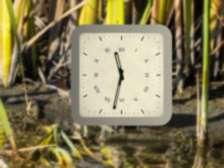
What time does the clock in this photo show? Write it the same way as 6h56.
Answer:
11h32
